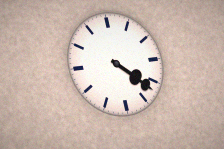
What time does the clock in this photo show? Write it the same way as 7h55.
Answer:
4h22
